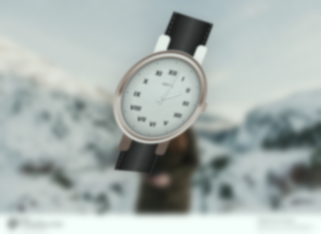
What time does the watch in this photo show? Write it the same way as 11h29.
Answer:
2h02
